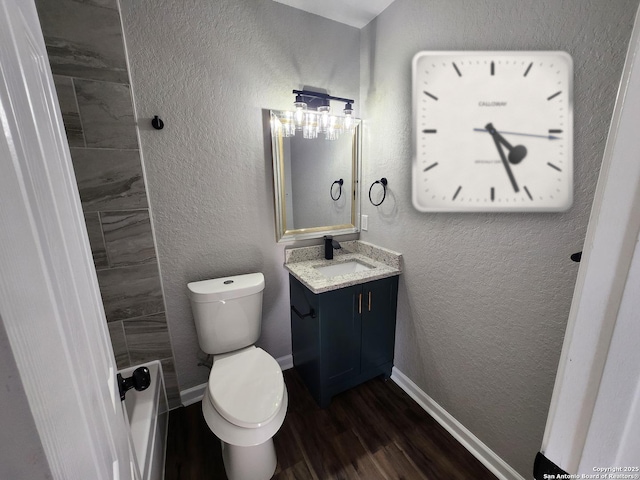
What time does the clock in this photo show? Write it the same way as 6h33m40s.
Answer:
4h26m16s
